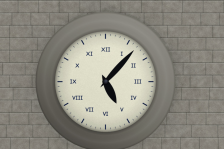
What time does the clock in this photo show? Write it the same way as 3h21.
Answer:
5h07
